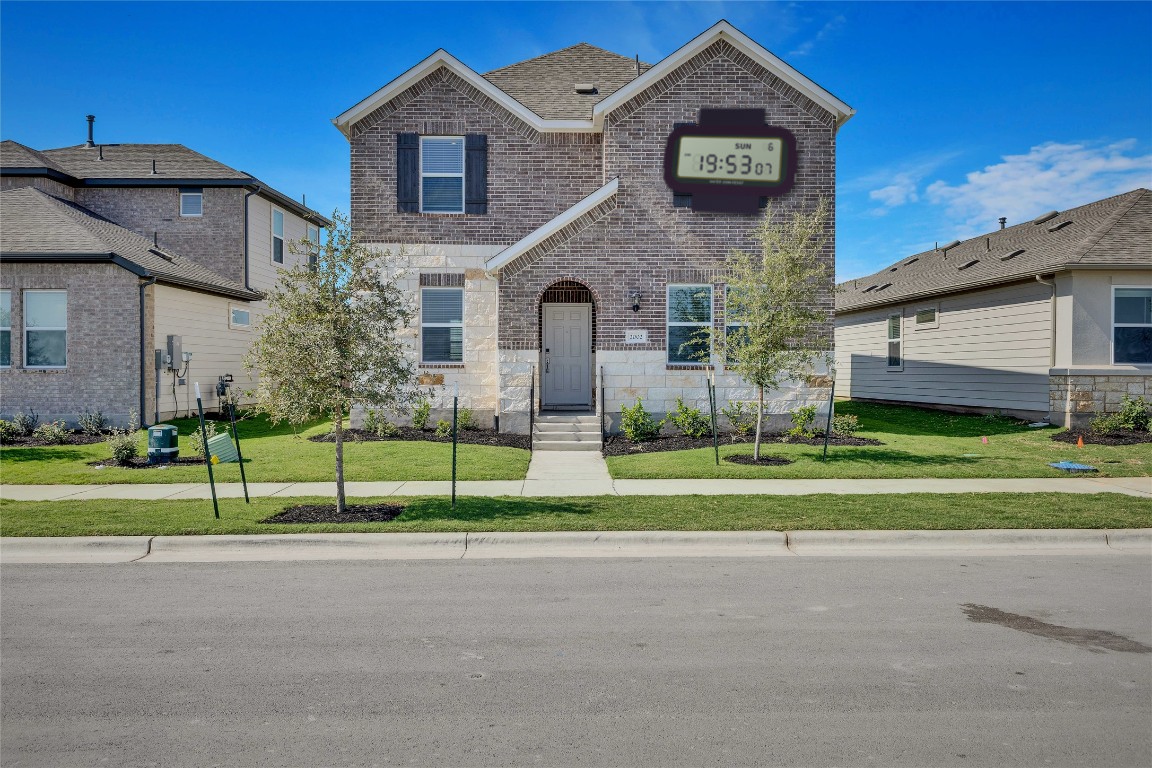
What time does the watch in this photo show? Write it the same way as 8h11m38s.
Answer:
19h53m07s
